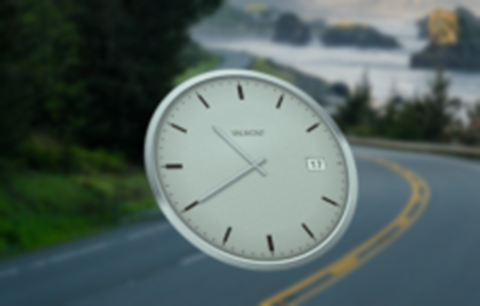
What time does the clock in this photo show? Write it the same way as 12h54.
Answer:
10h40
